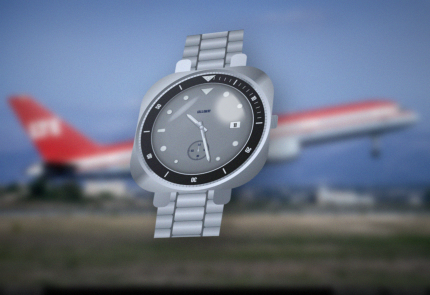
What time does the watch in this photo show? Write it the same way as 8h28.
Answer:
10h27
